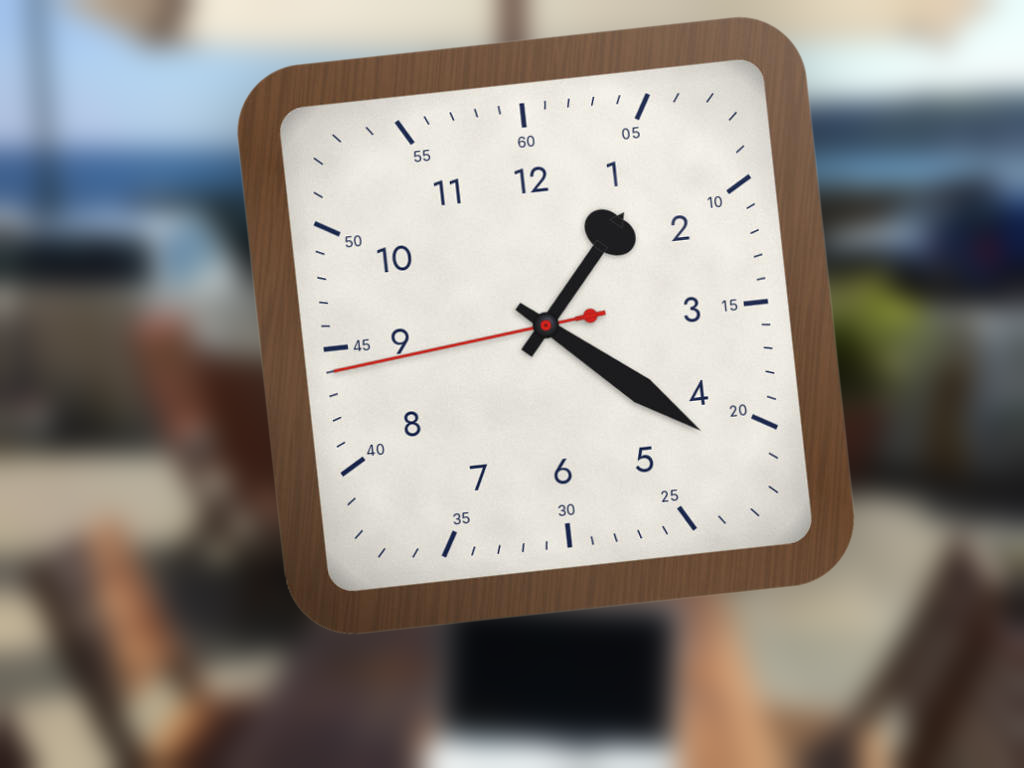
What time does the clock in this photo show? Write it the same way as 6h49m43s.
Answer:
1h21m44s
